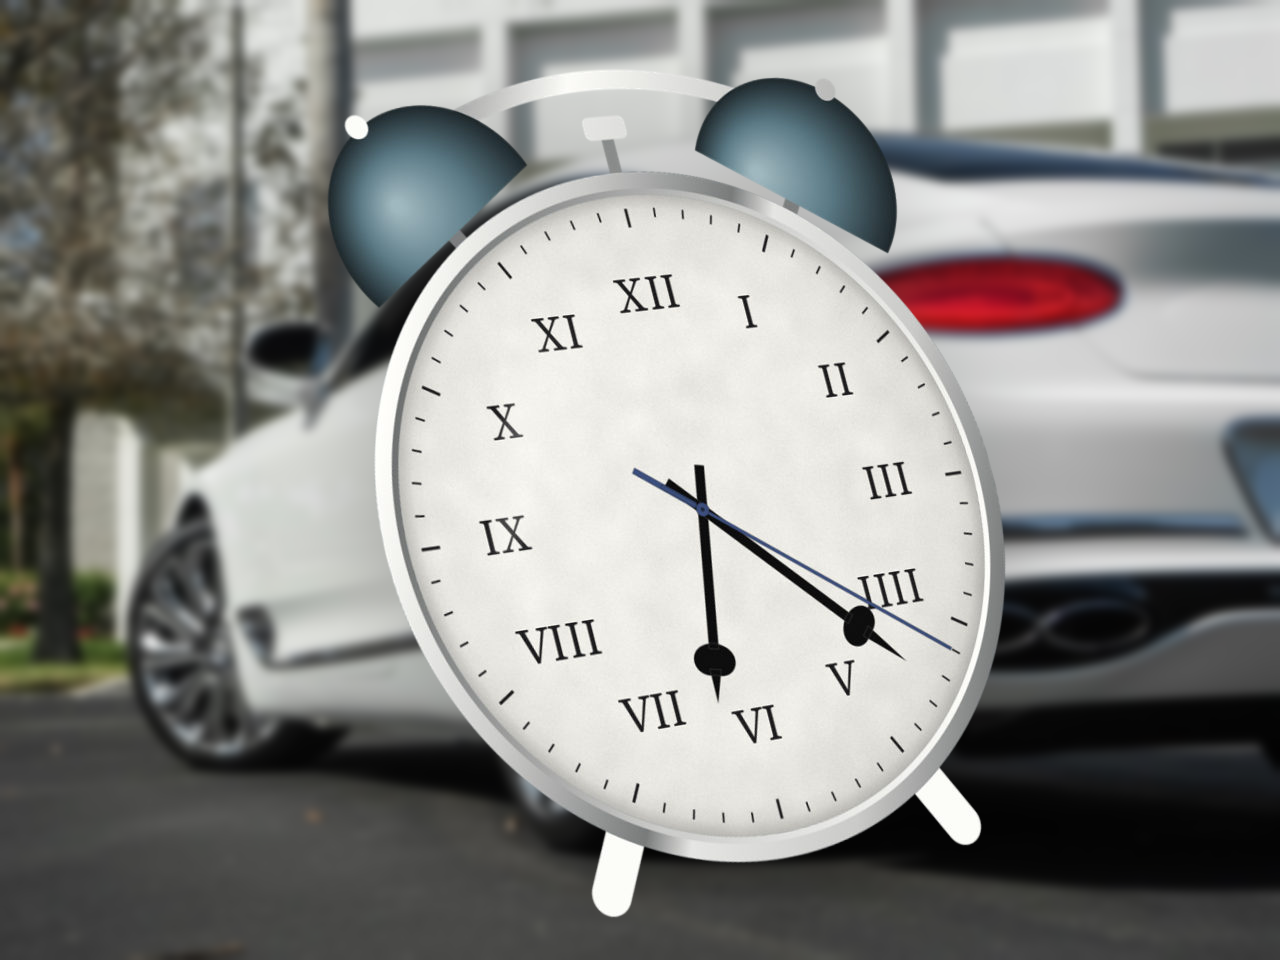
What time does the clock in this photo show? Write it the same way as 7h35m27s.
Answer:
6h22m21s
